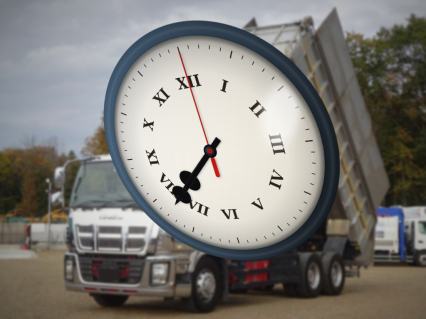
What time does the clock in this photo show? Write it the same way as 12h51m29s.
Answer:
7h38m00s
